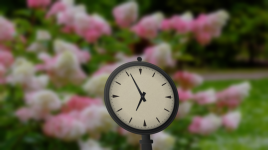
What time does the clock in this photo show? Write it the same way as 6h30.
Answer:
6h56
